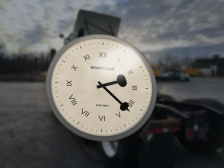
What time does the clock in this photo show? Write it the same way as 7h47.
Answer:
2h22
